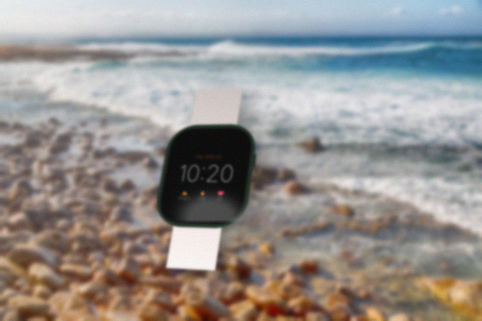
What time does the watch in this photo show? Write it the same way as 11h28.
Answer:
10h20
